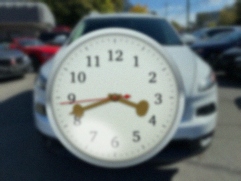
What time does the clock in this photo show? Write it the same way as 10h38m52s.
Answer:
3h41m44s
